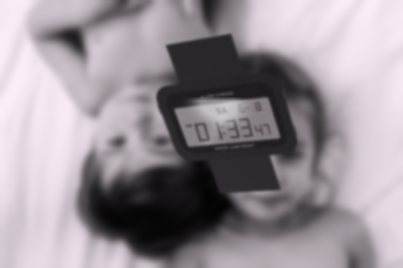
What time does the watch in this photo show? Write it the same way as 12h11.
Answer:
1h33
